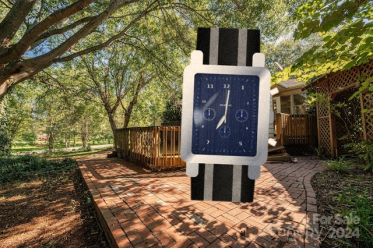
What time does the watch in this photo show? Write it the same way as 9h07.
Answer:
7h01
